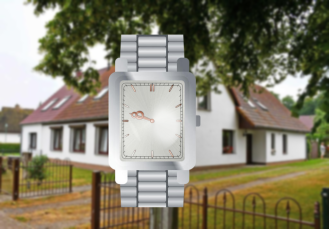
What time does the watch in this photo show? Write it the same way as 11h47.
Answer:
9h48
